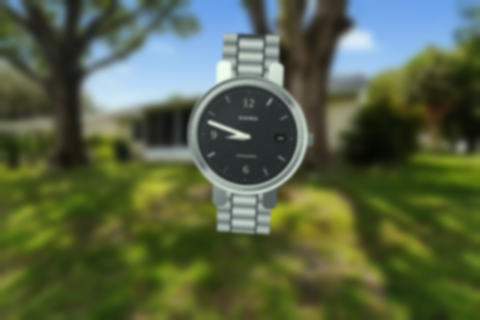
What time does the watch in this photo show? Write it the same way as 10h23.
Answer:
8h48
